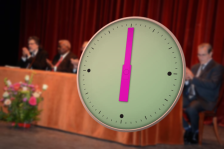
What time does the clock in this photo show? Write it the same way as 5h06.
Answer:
6h00
